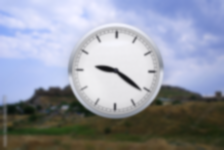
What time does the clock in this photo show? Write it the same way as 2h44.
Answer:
9h21
